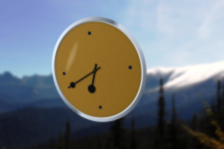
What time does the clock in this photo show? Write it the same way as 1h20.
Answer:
6h41
